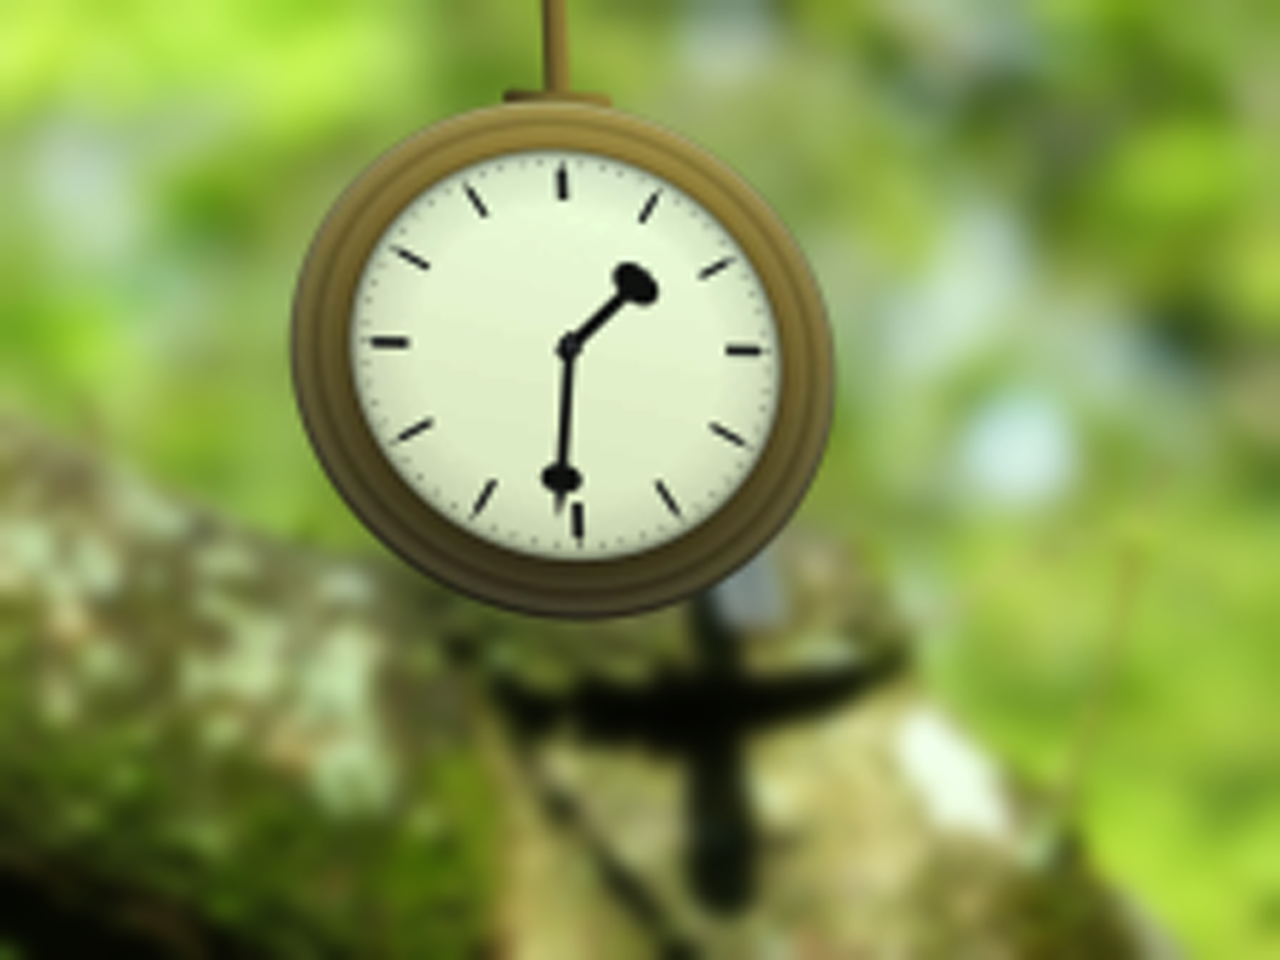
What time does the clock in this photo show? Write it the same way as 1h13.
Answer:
1h31
